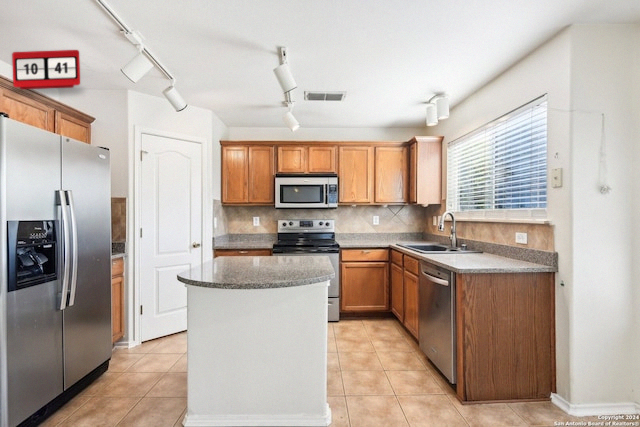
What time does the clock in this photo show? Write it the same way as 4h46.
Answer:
10h41
